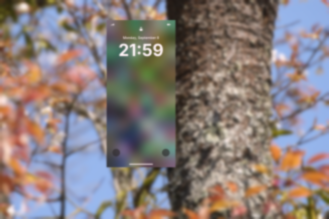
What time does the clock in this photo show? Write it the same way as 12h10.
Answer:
21h59
